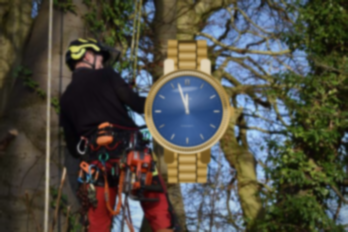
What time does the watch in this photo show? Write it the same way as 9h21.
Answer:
11h57
